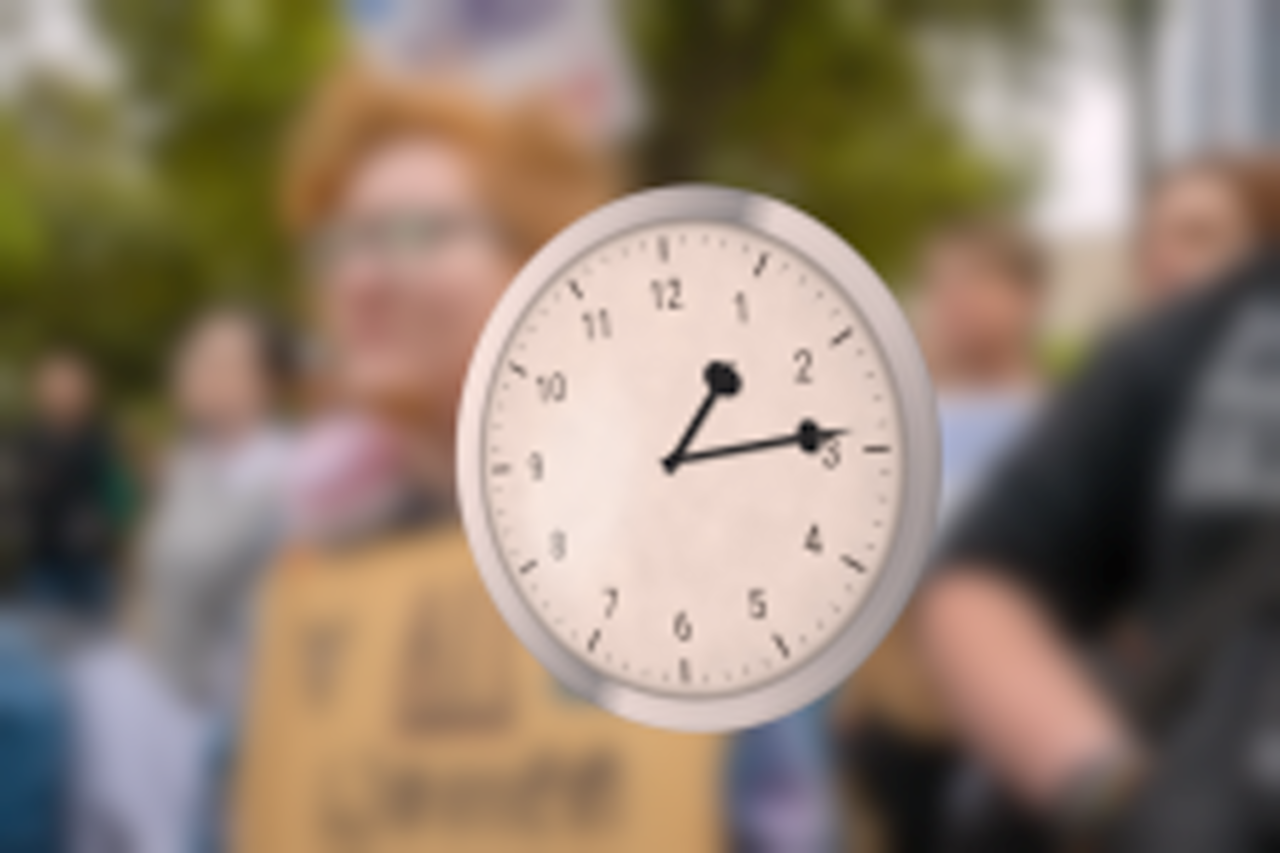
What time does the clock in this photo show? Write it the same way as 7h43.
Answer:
1h14
